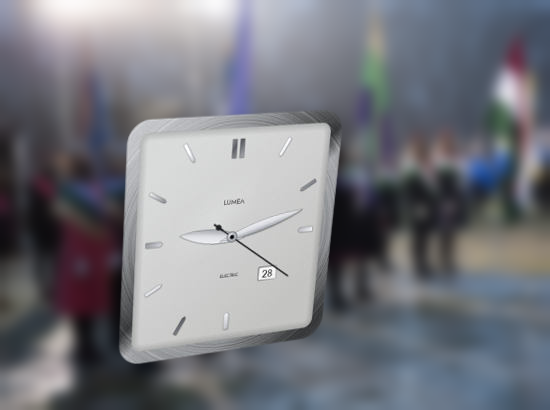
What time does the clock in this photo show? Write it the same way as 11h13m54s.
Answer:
9h12m21s
